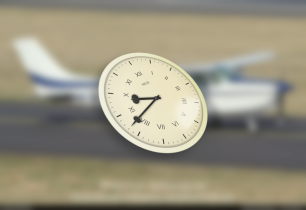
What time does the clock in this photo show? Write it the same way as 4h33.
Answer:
9h42
